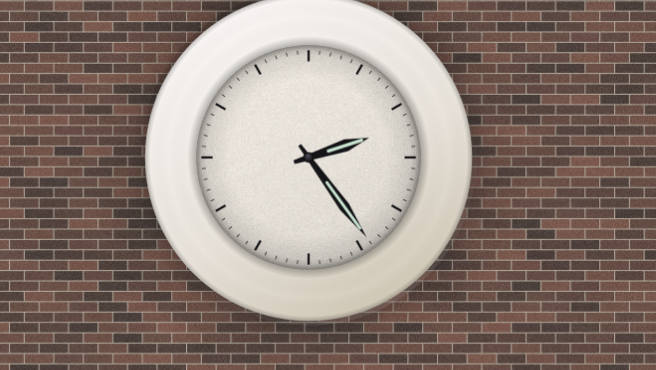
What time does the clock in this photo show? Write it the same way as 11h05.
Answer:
2h24
